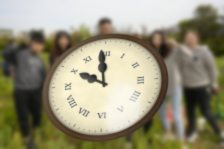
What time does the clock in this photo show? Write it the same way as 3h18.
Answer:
9h59
